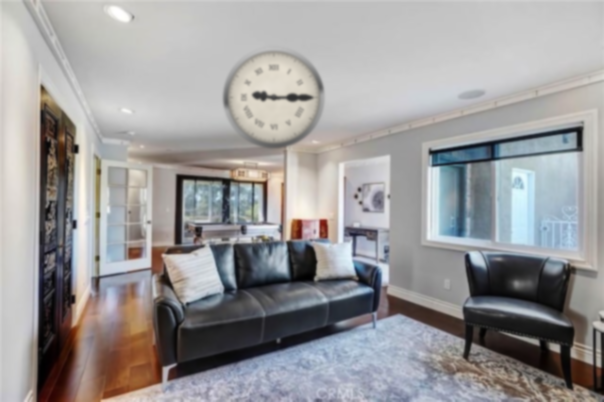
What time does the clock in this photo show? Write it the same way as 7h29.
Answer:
9h15
